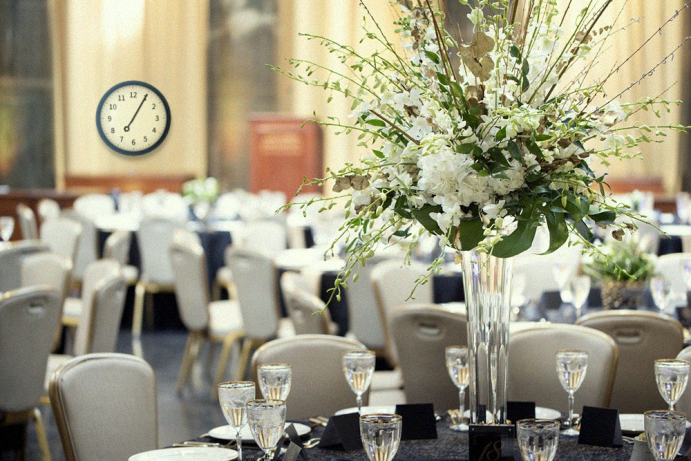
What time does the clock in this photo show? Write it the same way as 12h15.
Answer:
7h05
